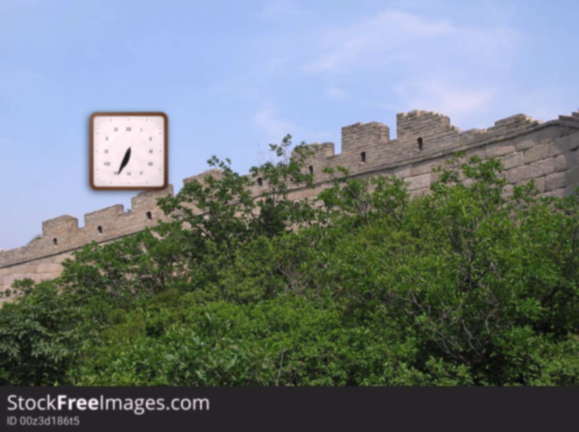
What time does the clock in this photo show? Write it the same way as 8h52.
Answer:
6h34
